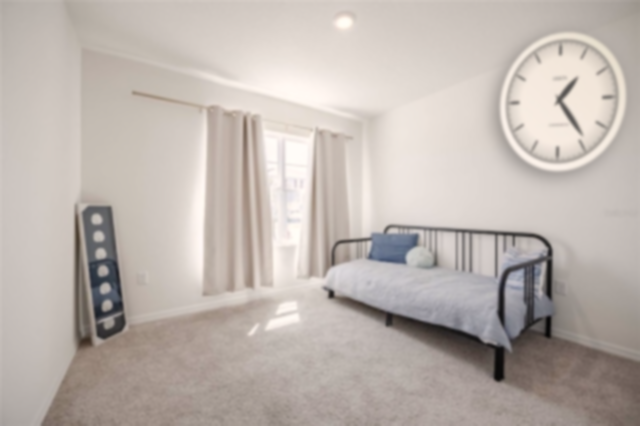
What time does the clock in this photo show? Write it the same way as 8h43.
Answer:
1h24
